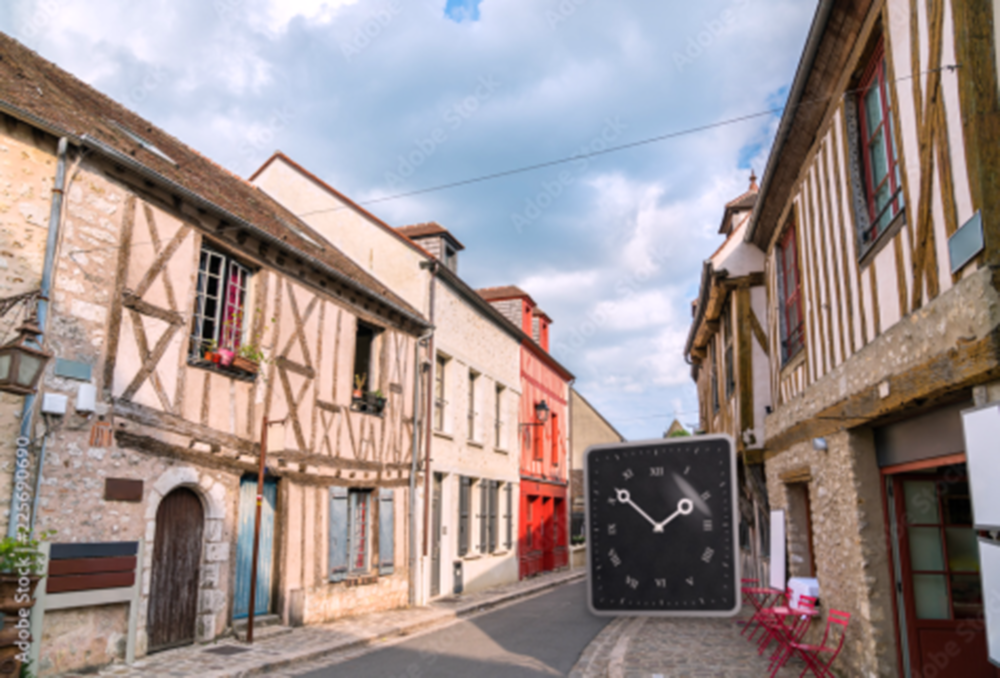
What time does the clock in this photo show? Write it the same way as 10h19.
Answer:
1h52
